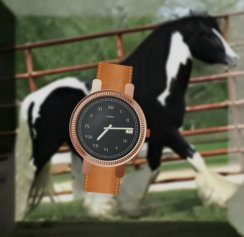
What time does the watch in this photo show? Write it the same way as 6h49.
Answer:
7h14
